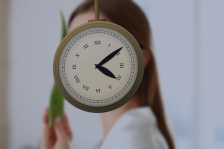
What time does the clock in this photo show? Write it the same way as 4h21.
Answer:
4h09
